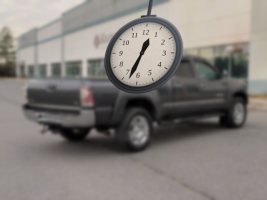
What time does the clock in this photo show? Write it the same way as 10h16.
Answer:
12h33
